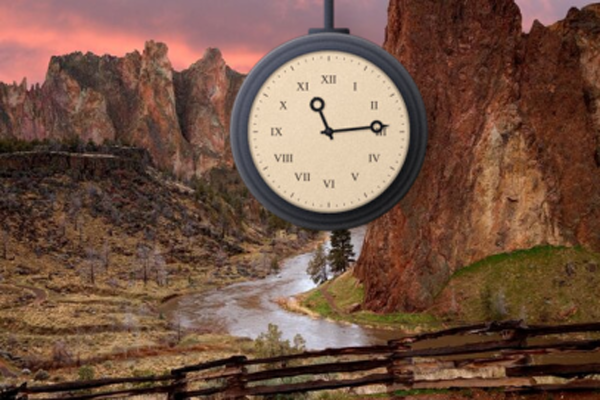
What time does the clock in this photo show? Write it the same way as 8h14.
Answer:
11h14
